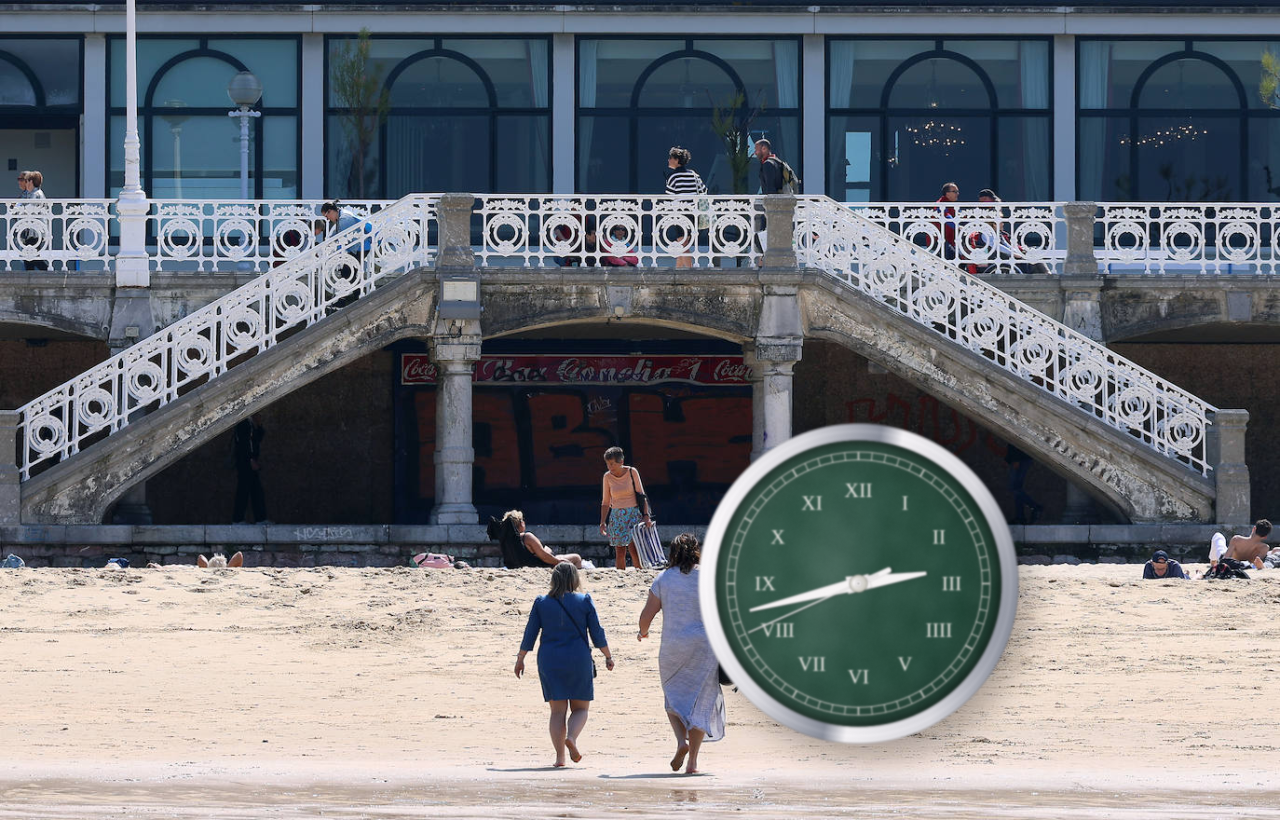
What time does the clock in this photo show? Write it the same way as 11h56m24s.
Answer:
2h42m41s
